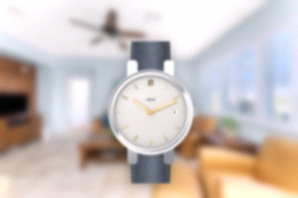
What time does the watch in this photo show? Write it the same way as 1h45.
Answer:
10h11
